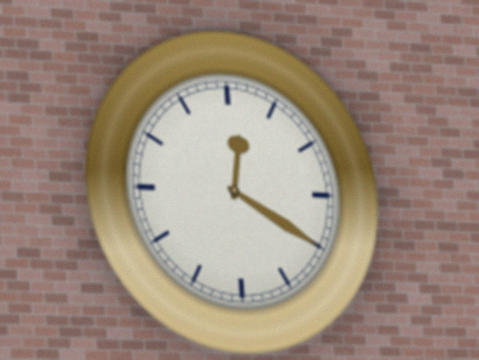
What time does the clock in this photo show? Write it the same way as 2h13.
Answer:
12h20
